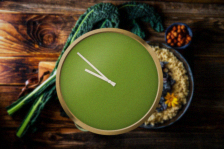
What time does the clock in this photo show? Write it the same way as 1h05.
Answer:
9h52
